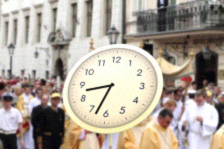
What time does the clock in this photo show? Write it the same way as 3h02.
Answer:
8h33
